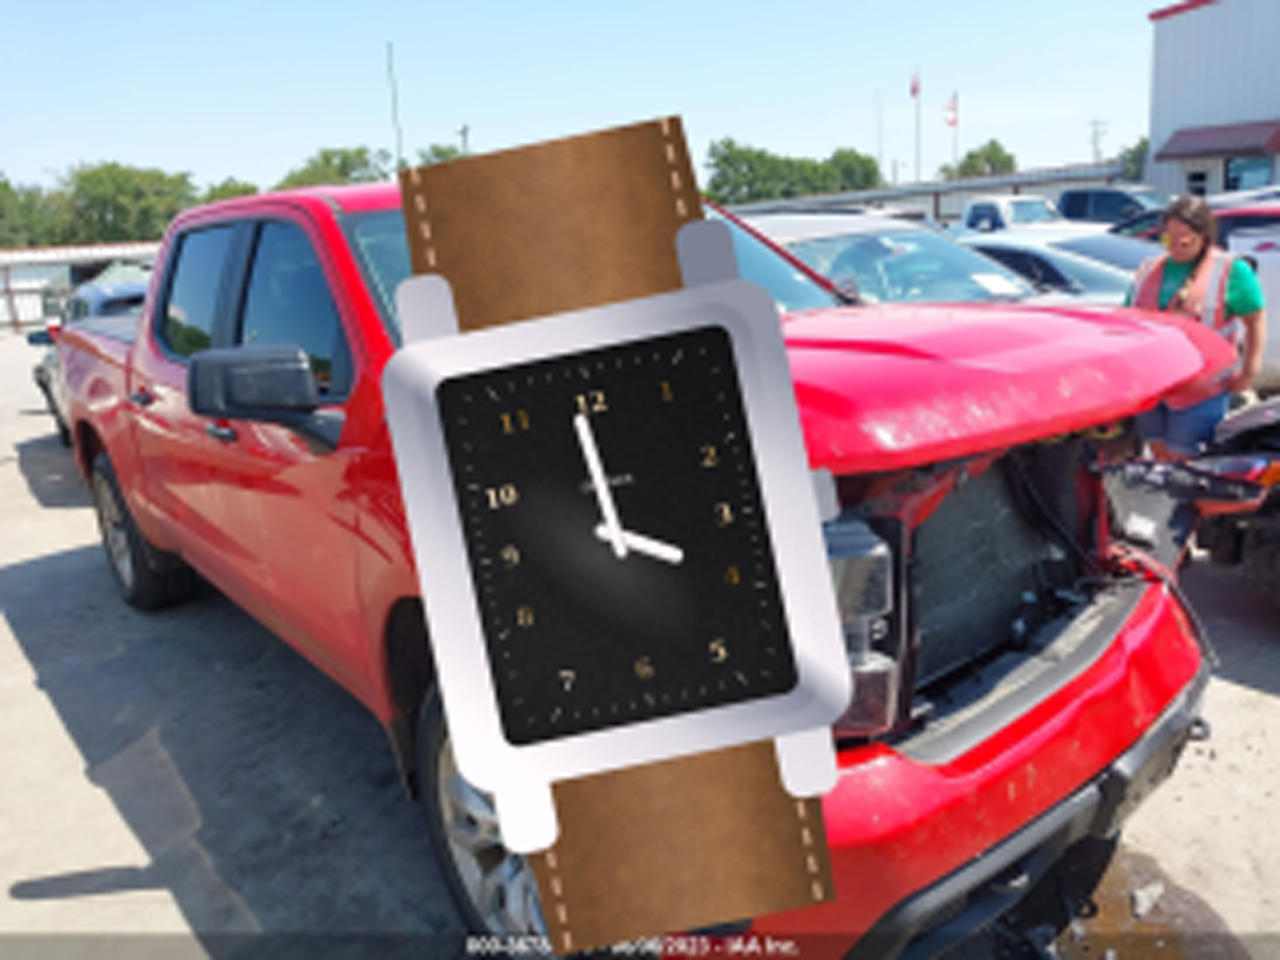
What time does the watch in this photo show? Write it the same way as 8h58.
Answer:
3h59
